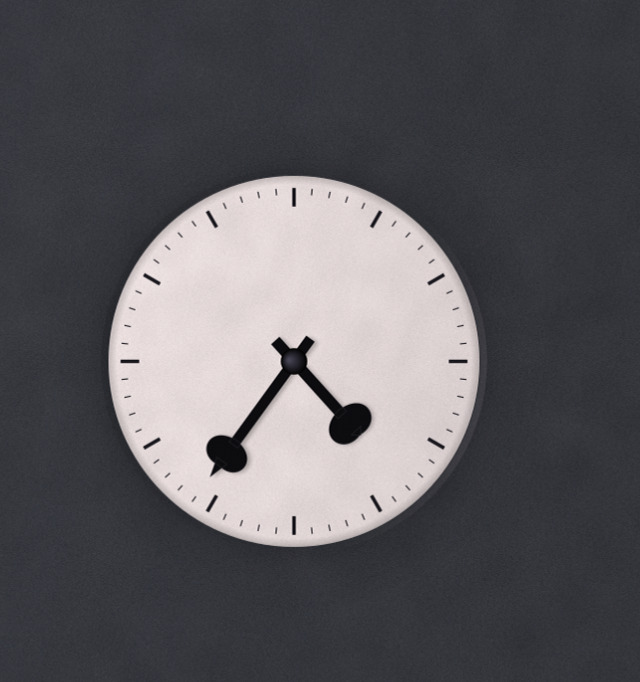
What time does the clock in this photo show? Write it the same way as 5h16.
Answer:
4h36
